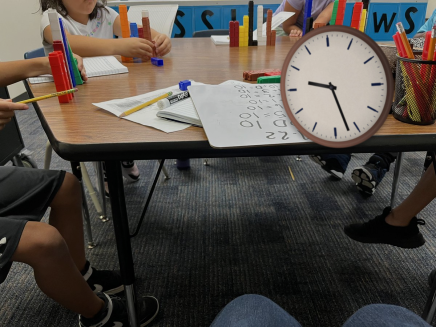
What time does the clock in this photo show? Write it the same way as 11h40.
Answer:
9h27
